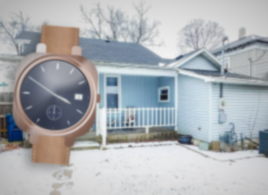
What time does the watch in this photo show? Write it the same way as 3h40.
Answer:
3h50
